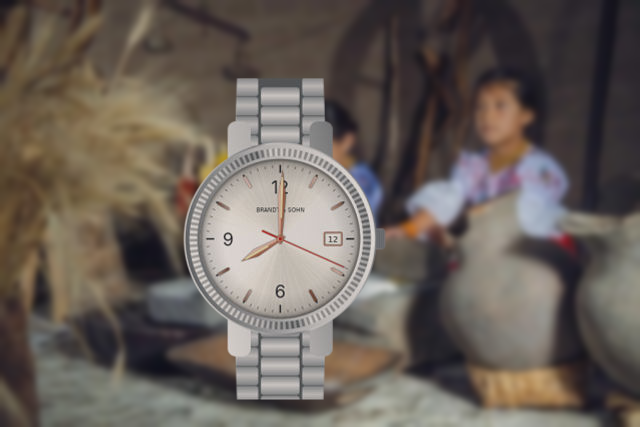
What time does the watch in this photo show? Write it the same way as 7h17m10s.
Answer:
8h00m19s
